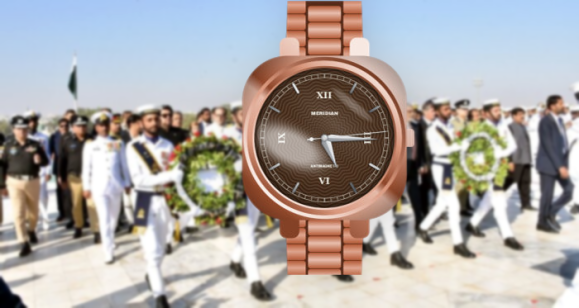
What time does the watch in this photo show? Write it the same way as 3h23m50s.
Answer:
5h15m14s
